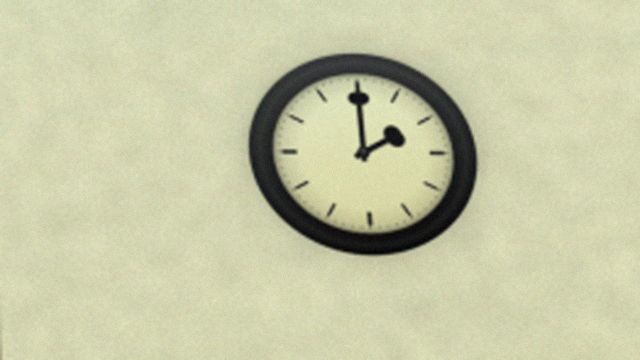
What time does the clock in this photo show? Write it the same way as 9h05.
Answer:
2h00
